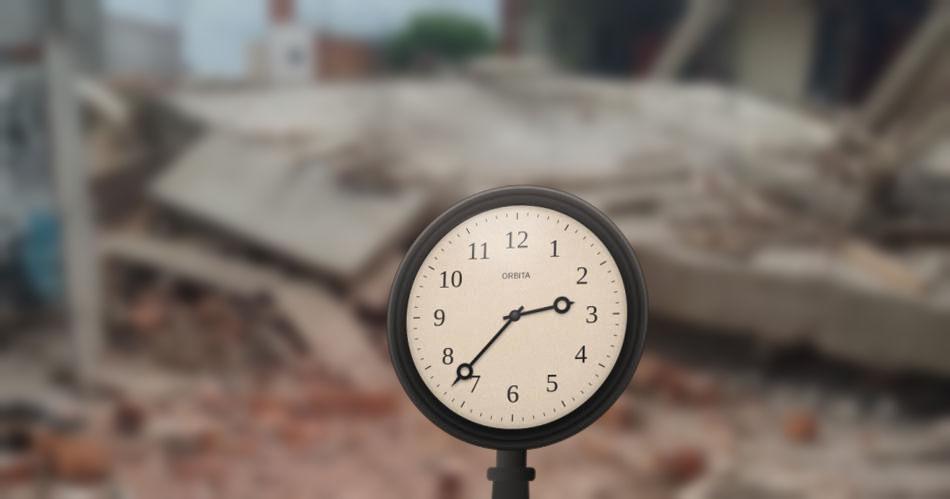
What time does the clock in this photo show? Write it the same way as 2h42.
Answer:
2h37
